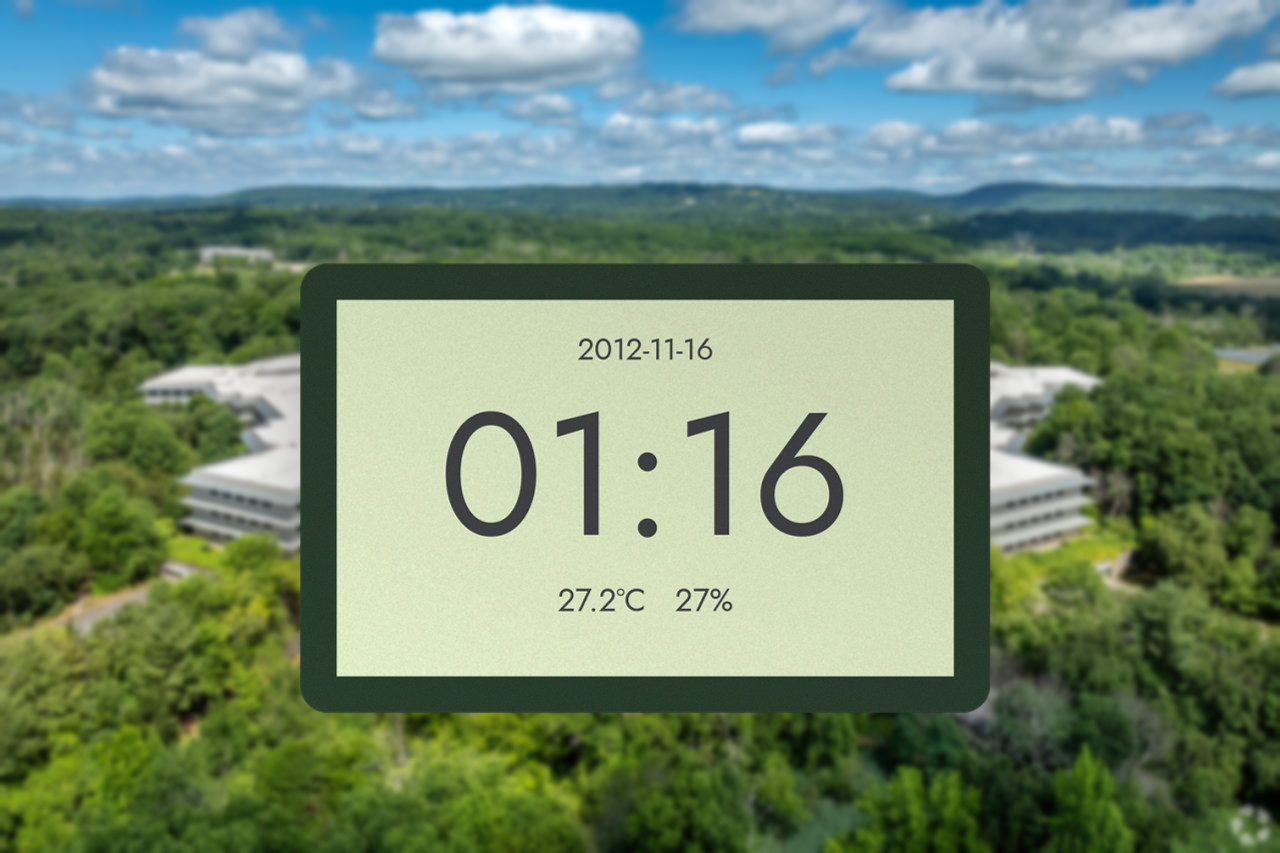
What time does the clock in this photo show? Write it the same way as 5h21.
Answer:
1h16
